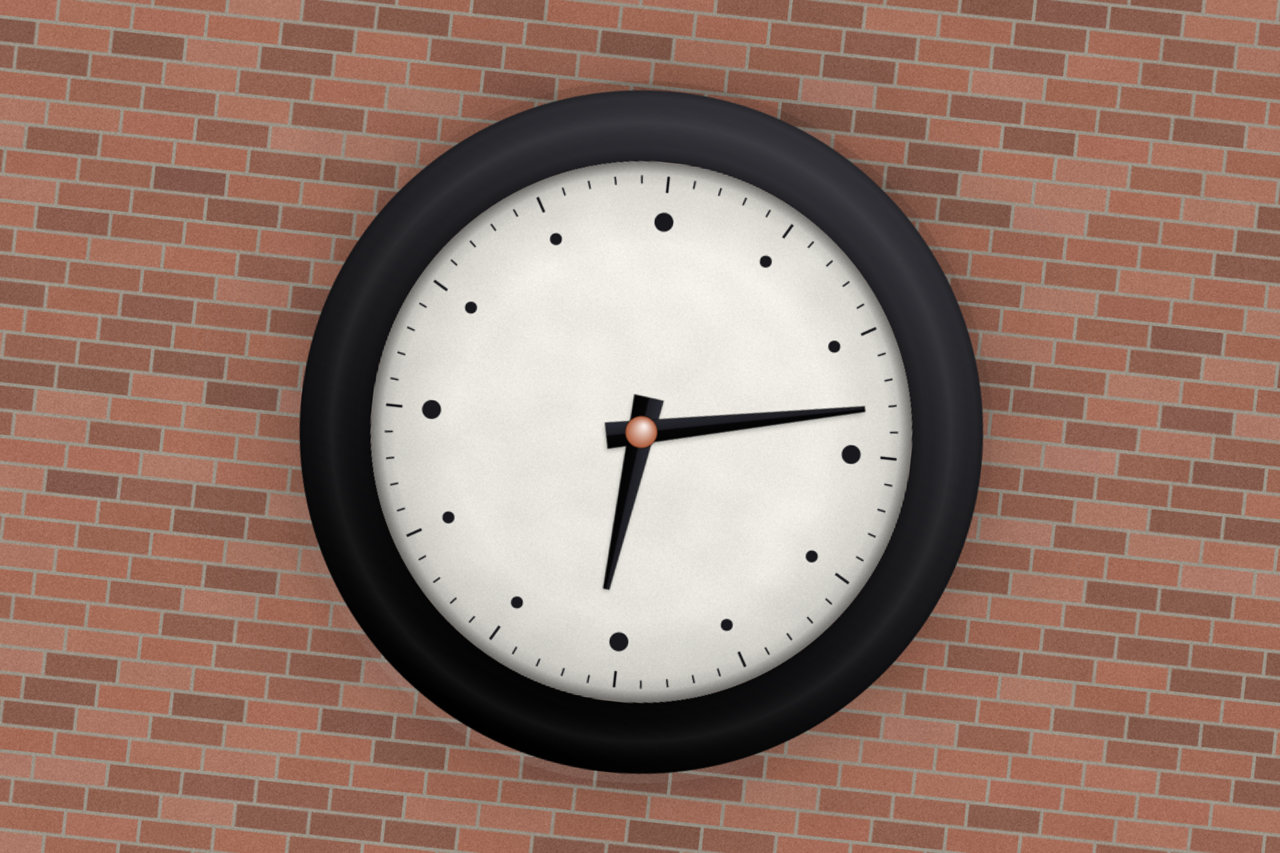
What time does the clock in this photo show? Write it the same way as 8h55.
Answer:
6h13
